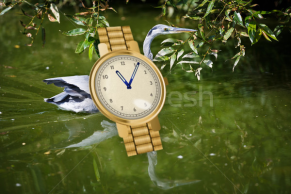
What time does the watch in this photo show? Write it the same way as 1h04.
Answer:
11h06
